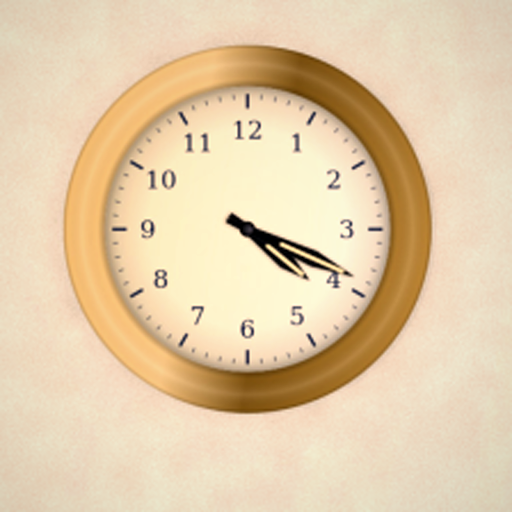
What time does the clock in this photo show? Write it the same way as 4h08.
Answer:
4h19
